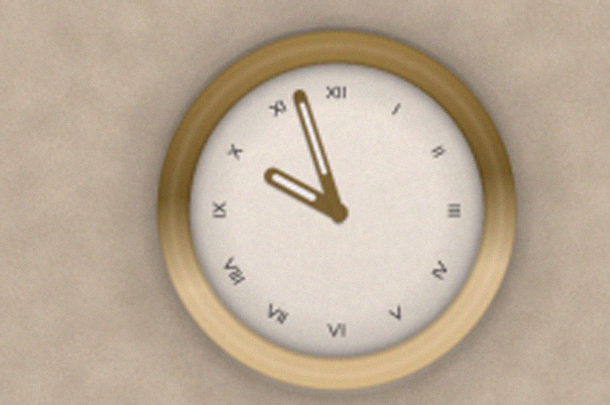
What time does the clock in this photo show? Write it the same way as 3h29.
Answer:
9h57
